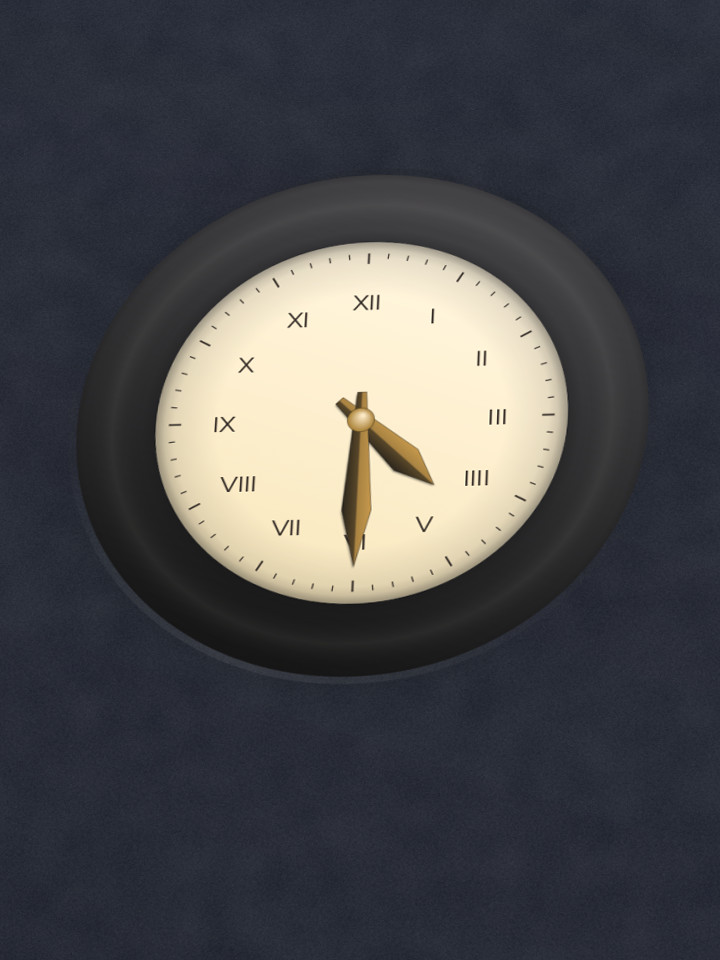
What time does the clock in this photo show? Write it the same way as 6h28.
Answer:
4h30
